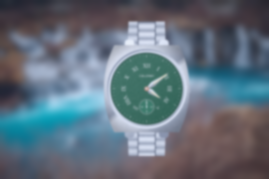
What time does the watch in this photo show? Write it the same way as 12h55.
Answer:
4h09
